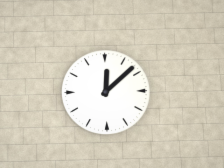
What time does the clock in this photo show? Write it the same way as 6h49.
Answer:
12h08
